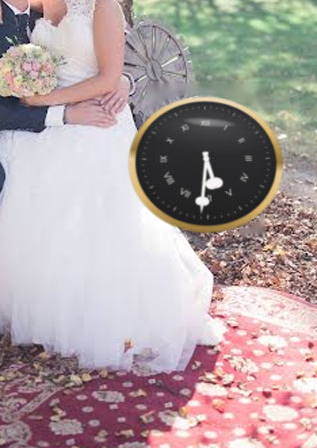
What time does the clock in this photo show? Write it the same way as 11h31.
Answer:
5h31
